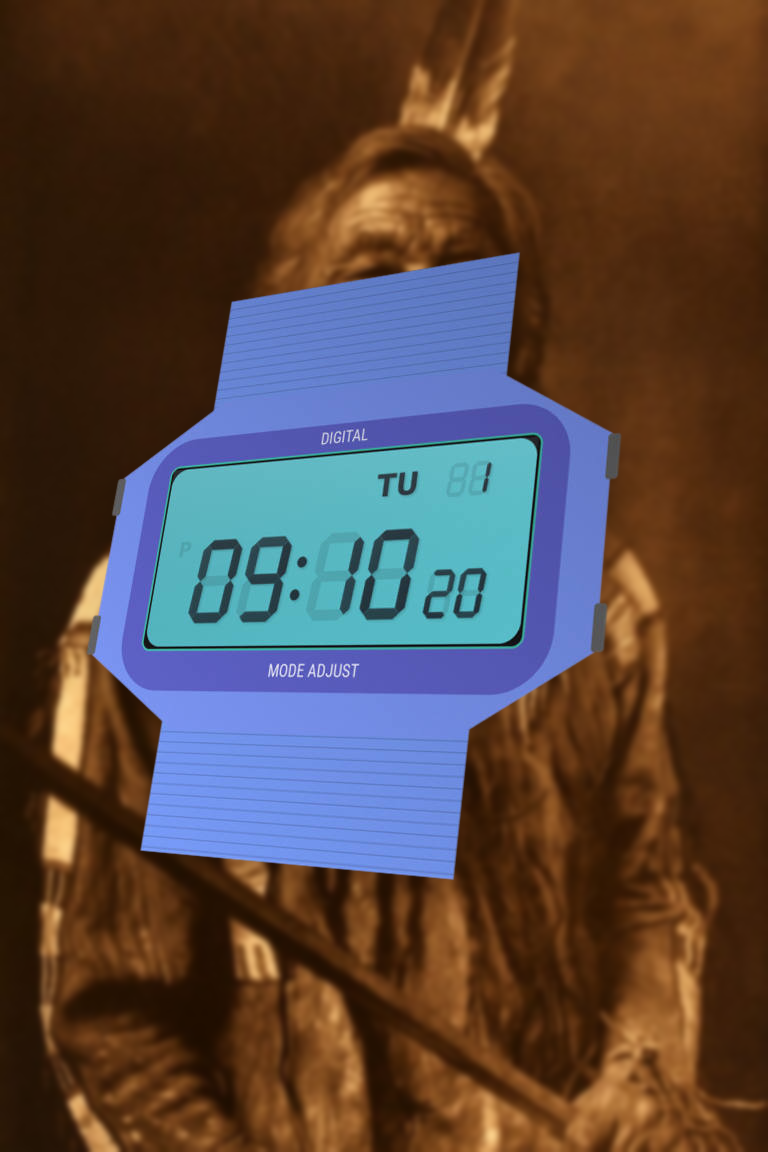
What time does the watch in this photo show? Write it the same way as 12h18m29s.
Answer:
9h10m20s
